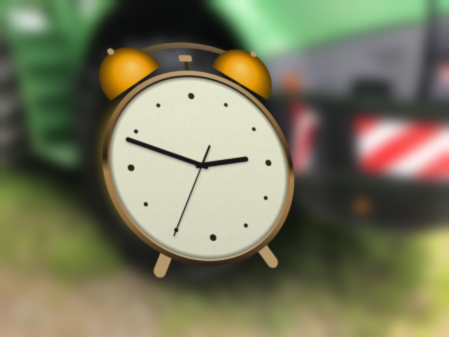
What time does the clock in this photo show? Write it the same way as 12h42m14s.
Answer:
2h48m35s
